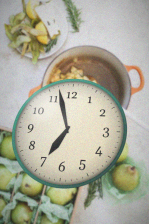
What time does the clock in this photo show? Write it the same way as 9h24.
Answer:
6h57
